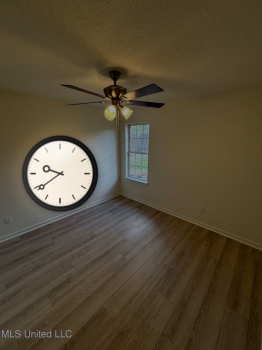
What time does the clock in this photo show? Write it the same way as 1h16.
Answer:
9h39
